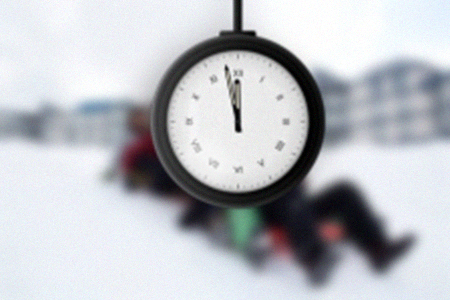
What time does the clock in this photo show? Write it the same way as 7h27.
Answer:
11h58
